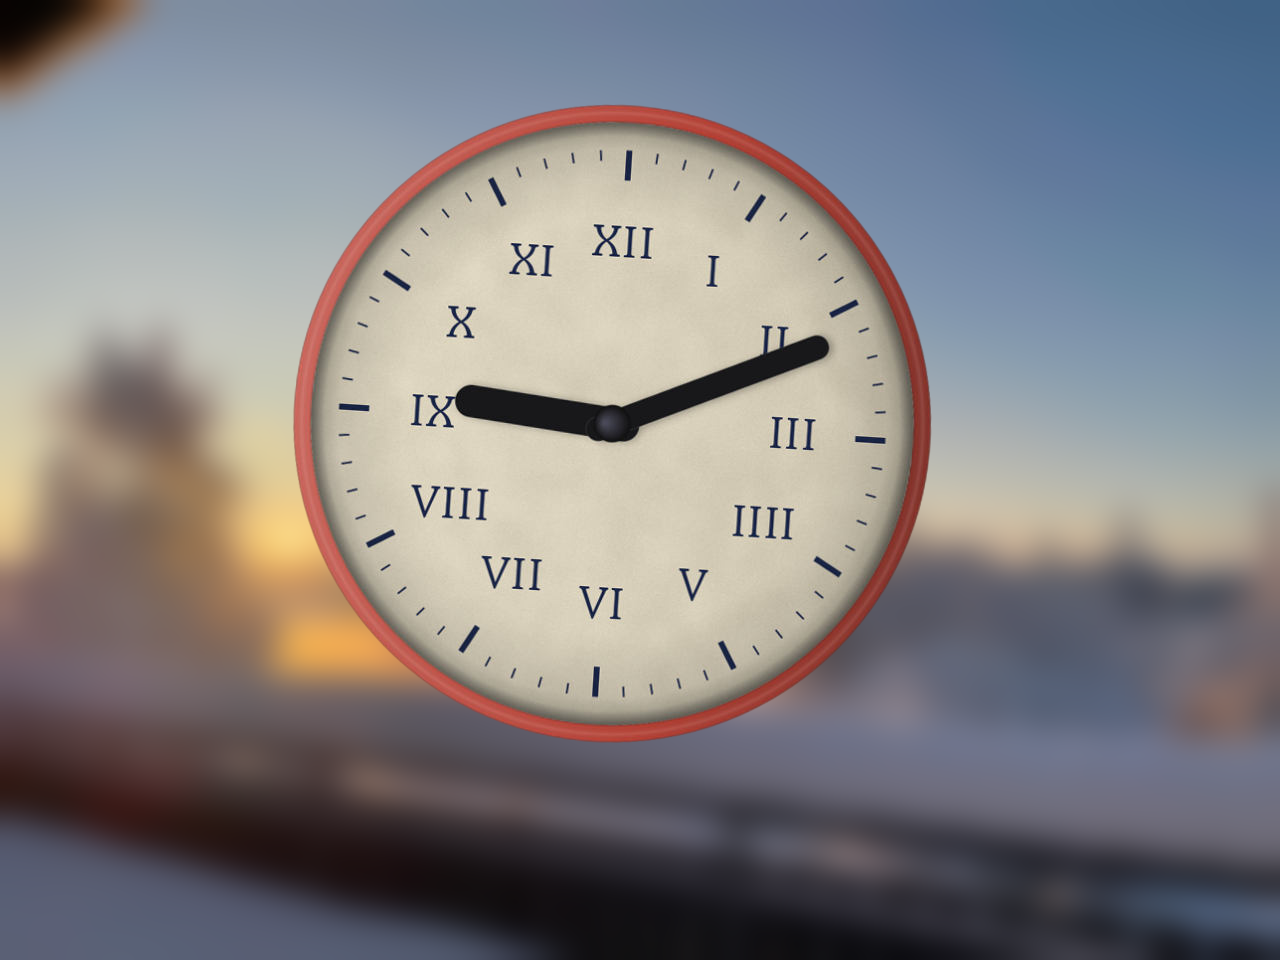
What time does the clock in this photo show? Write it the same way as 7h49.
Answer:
9h11
